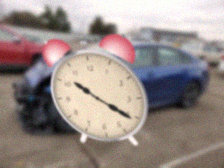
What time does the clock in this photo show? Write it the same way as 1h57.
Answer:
10h21
